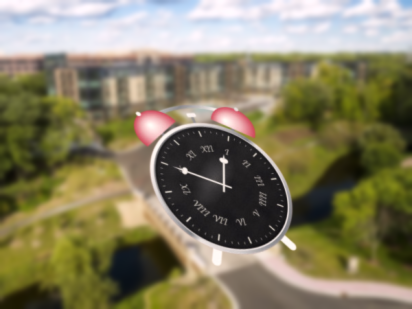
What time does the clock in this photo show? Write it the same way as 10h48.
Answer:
12h50
